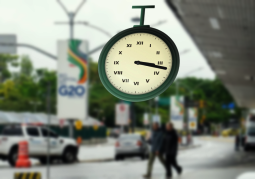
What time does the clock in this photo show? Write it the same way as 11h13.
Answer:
3h17
